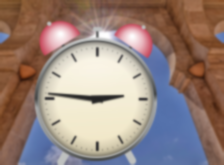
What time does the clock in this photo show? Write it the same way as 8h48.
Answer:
2h46
